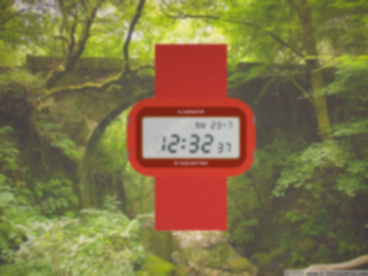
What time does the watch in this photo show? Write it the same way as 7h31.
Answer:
12h32
